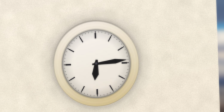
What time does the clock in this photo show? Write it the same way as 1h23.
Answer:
6h14
